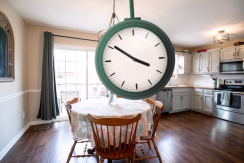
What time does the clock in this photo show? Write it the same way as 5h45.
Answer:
3h51
